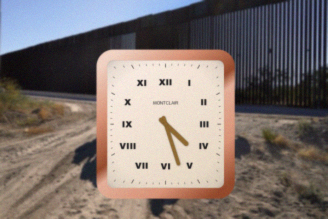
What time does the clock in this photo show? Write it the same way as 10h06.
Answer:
4h27
